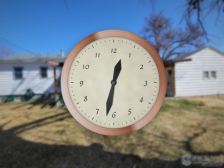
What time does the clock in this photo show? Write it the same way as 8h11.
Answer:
12h32
